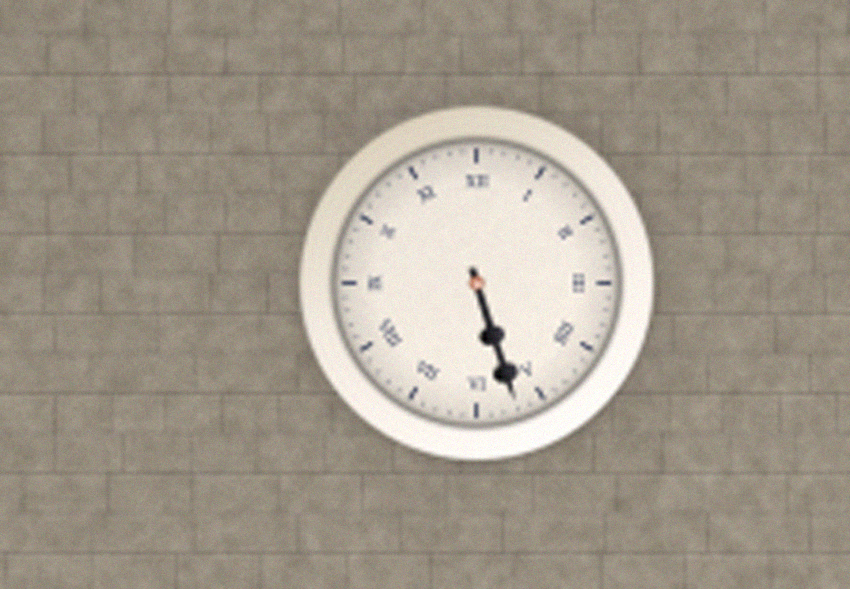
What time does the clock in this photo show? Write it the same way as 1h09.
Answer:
5h27
